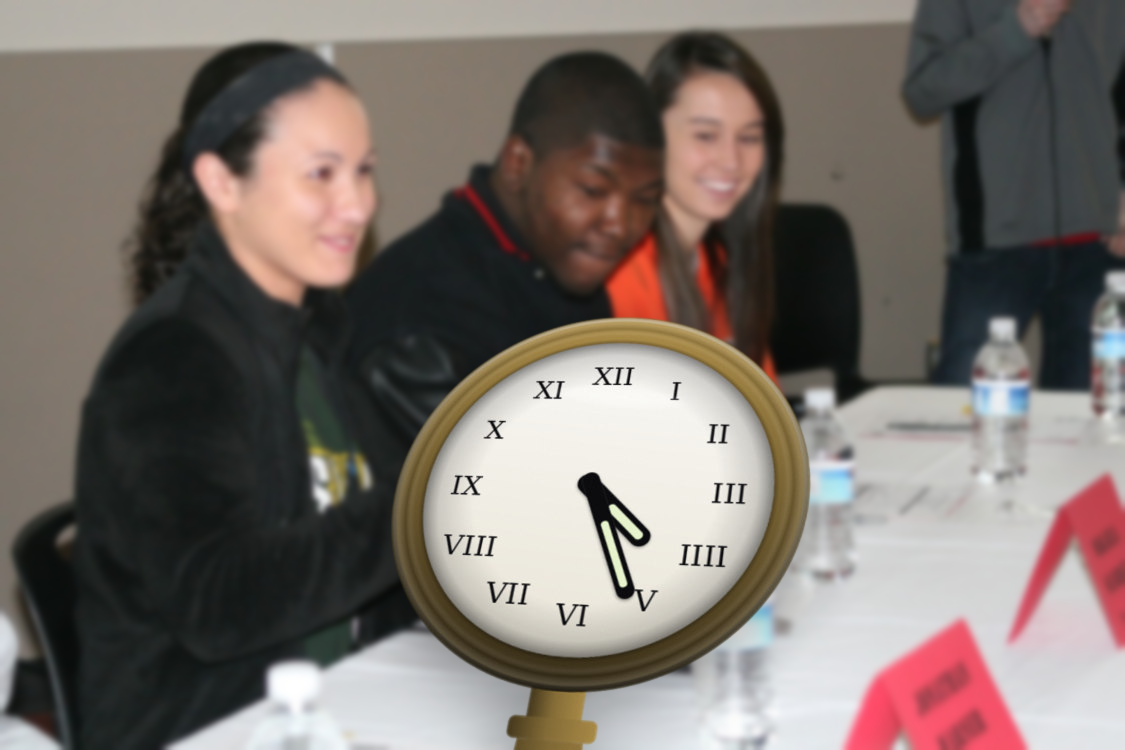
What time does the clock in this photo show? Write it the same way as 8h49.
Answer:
4h26
